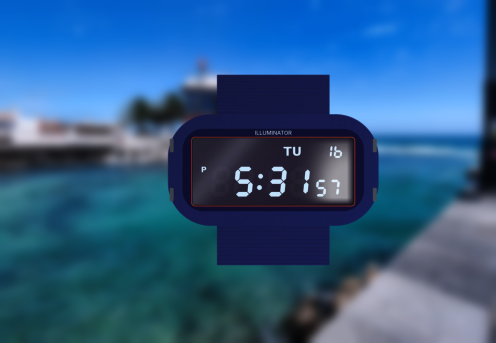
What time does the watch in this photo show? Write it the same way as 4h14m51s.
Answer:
5h31m57s
